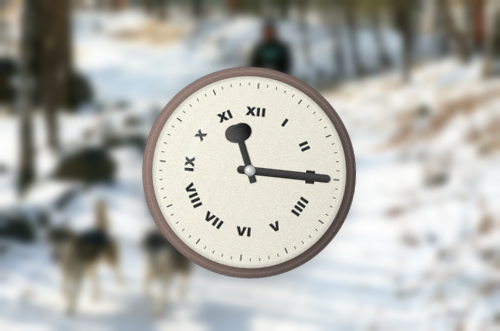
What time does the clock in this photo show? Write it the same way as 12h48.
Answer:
11h15
